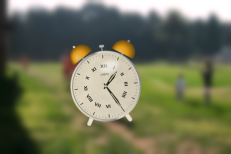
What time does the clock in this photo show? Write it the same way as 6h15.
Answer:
1h25
